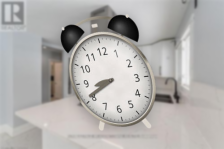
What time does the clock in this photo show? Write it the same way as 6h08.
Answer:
8h41
